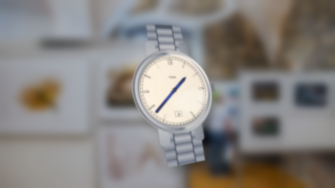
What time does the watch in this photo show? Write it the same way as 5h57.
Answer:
1h38
